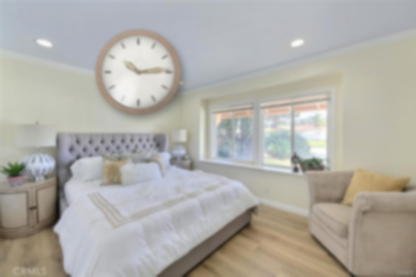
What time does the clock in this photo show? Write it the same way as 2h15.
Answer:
10h14
